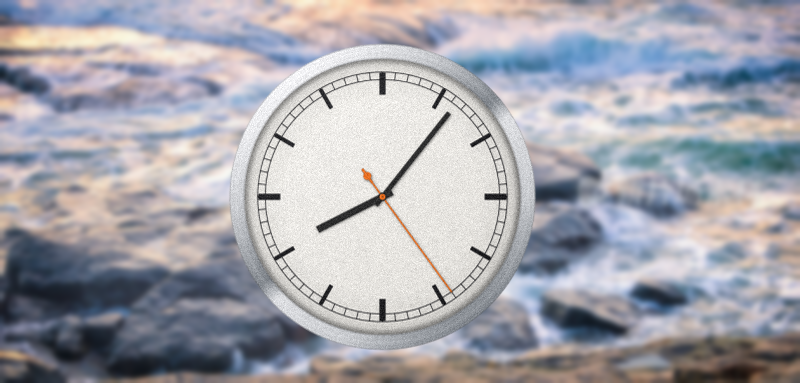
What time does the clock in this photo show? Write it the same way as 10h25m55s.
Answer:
8h06m24s
